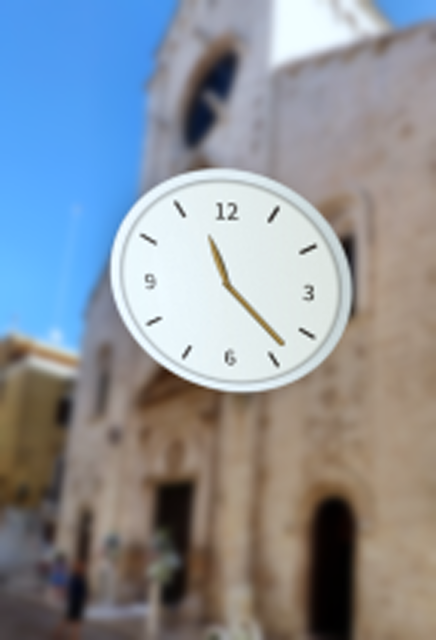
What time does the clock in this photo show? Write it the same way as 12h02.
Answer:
11h23
